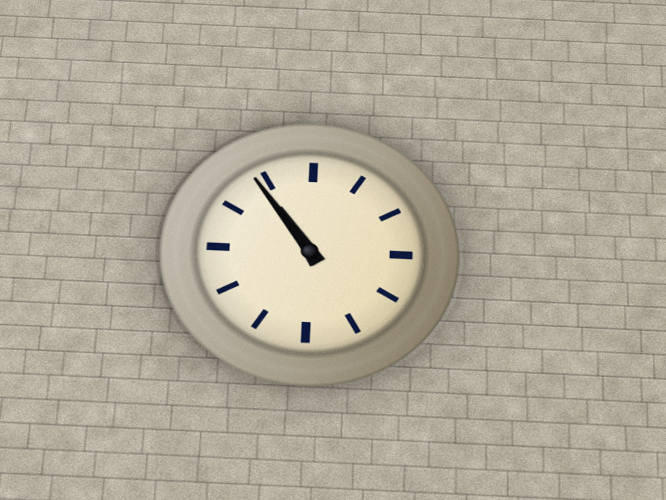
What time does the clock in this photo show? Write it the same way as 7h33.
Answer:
10h54
